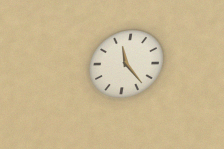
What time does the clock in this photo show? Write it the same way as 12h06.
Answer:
11h23
